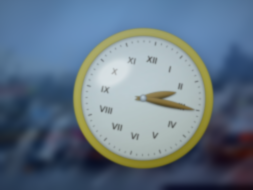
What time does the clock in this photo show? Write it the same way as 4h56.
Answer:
2h15
